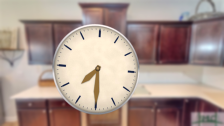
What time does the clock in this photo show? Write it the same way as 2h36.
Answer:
7h30
